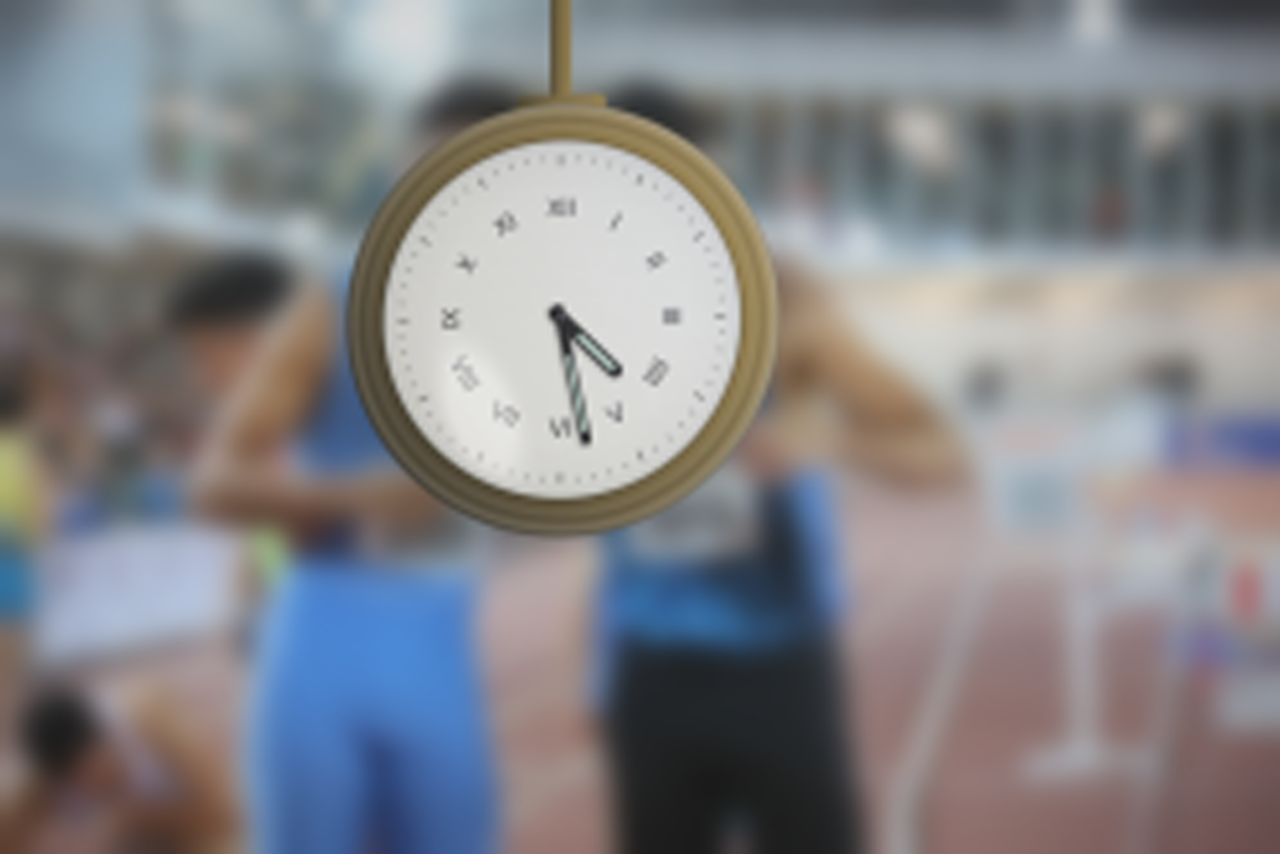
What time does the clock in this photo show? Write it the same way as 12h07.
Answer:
4h28
